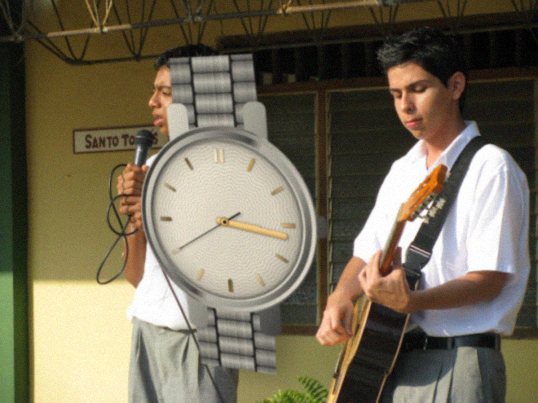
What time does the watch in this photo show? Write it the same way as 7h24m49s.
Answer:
3h16m40s
